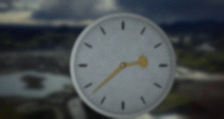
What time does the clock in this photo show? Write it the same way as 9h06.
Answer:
2h38
